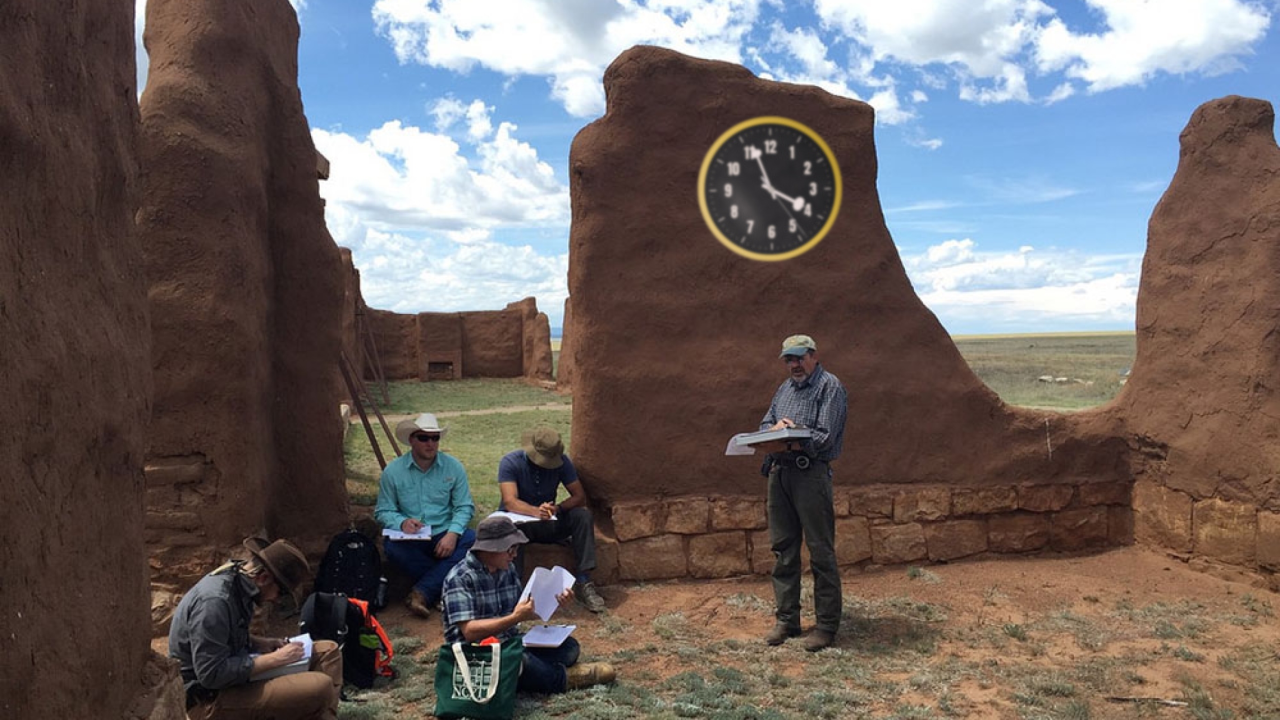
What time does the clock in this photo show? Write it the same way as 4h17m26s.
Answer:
3h56m24s
